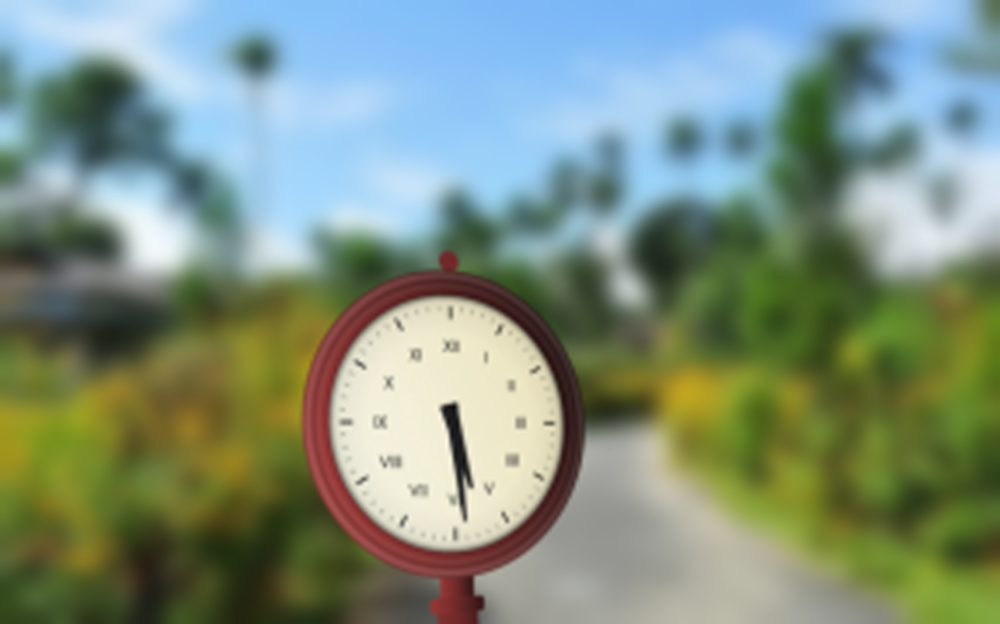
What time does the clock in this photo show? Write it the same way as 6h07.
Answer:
5h29
